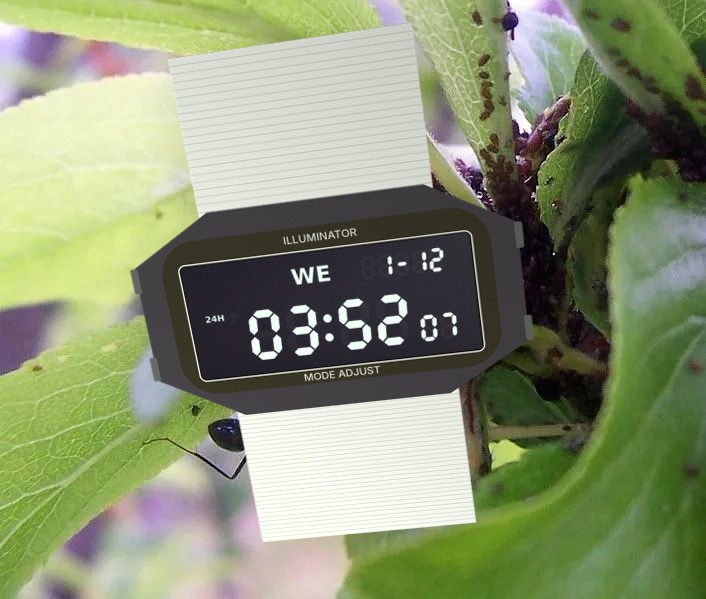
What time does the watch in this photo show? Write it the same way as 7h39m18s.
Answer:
3h52m07s
